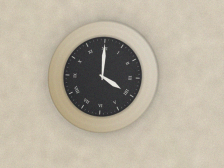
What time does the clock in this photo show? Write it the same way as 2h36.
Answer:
4h00
